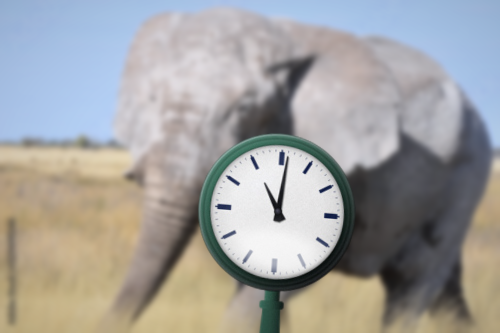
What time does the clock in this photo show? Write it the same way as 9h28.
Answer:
11h01
